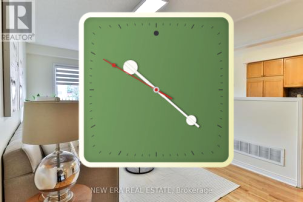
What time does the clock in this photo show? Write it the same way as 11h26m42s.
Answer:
10h21m50s
